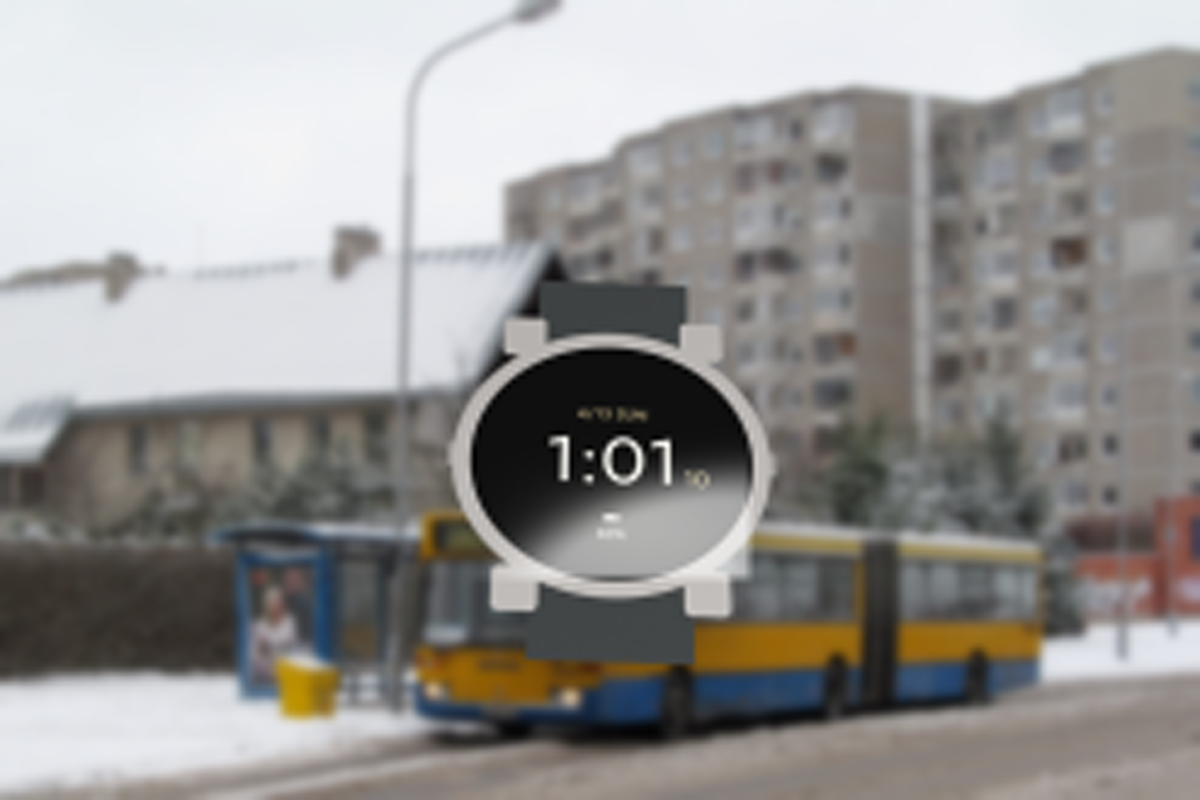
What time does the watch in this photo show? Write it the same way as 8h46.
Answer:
1h01
